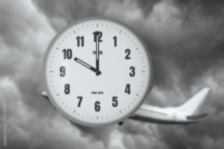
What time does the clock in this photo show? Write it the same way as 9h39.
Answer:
10h00
